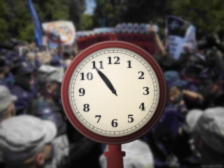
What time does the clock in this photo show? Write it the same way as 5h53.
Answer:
10h54
